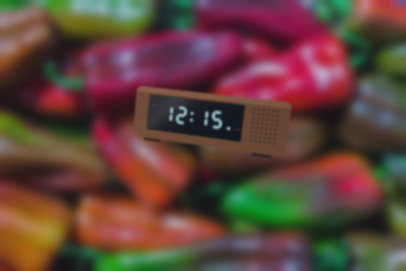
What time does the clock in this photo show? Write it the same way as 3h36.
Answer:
12h15
